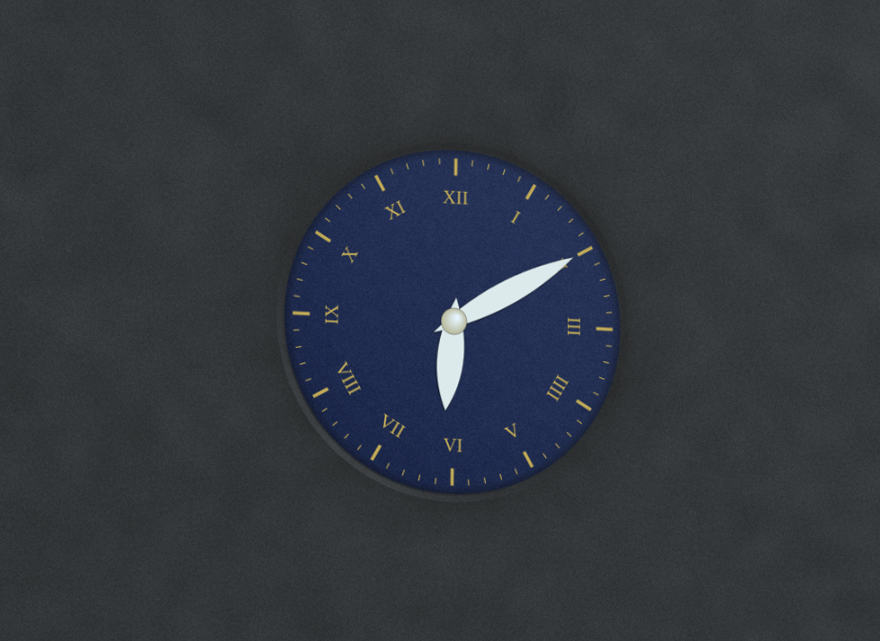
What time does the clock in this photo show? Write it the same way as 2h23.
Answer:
6h10
